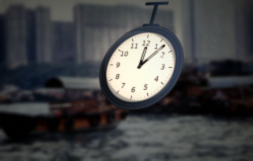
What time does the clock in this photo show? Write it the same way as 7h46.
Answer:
12h07
